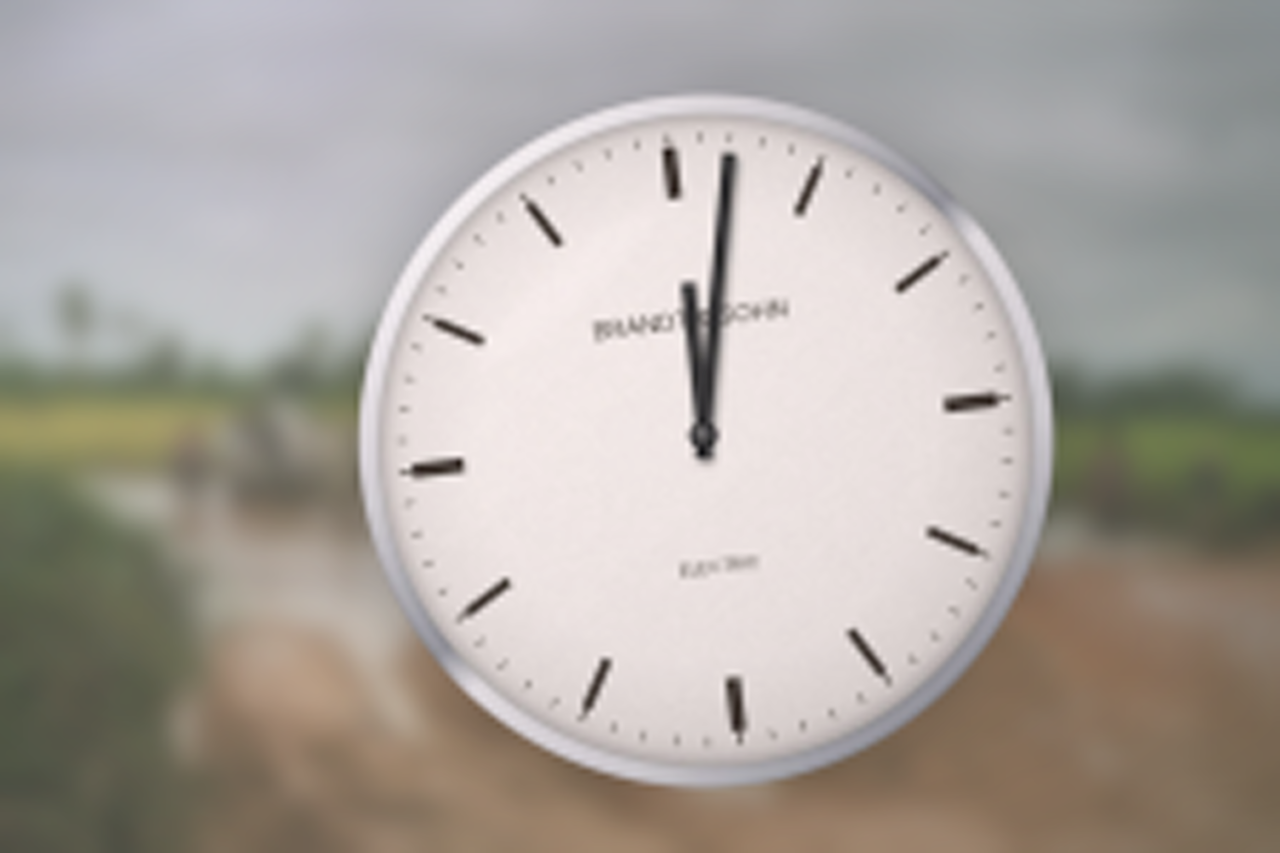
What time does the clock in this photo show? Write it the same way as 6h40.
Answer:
12h02
